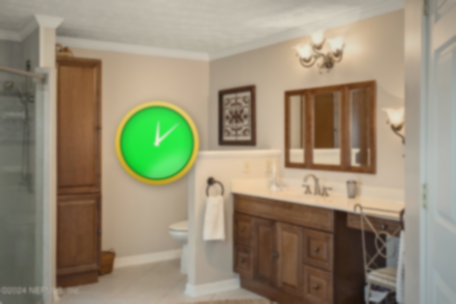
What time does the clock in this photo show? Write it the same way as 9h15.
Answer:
12h08
